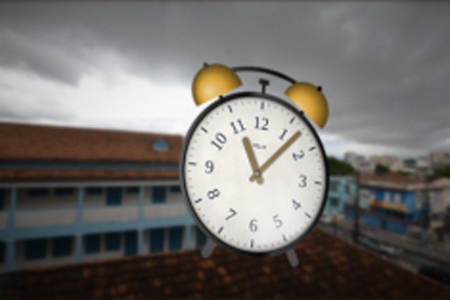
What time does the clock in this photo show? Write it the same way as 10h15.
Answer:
11h07
